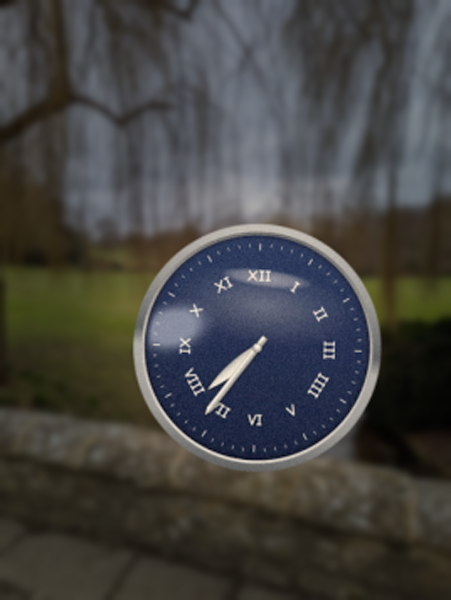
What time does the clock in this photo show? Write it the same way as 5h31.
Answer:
7h36
